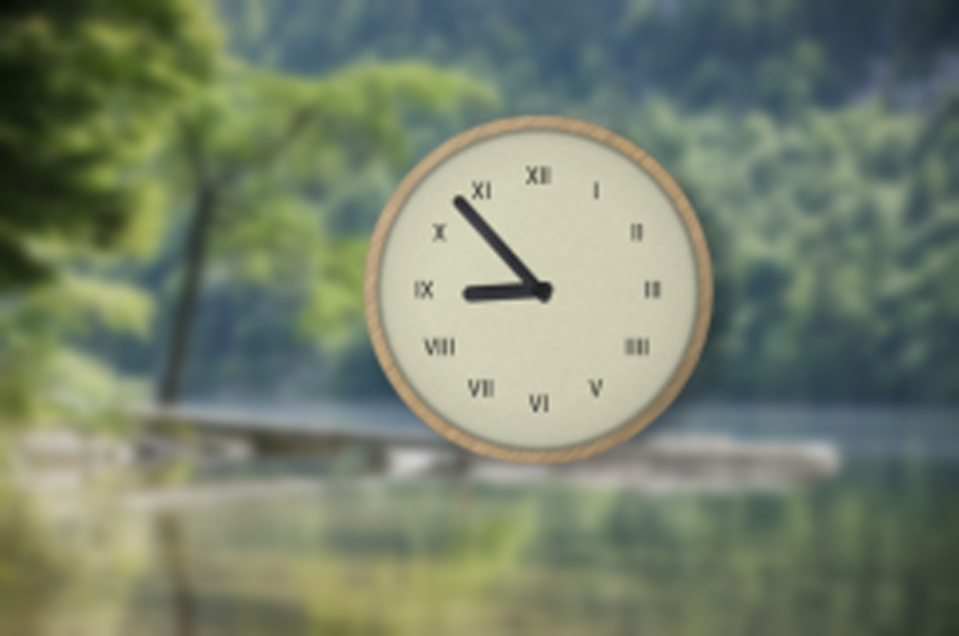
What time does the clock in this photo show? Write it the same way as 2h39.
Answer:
8h53
